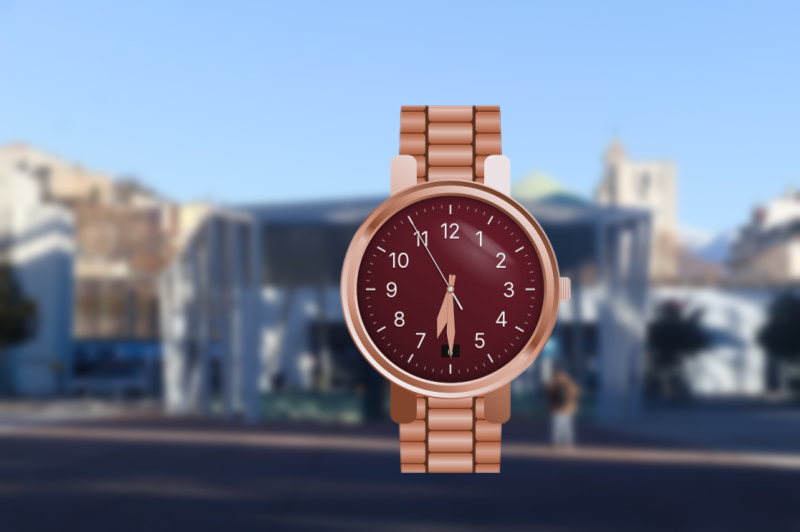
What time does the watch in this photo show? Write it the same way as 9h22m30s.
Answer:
6h29m55s
